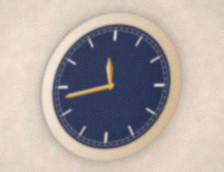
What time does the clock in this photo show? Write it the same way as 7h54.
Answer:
11h43
